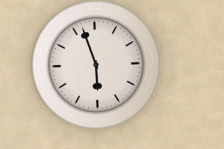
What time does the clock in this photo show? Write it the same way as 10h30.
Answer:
5h57
